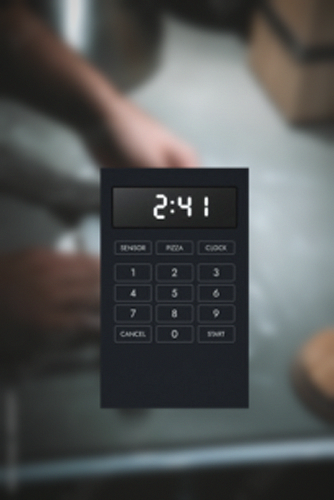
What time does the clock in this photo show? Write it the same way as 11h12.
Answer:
2h41
